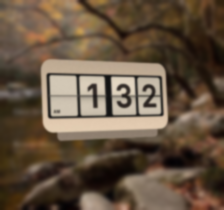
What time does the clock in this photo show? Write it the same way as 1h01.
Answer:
1h32
